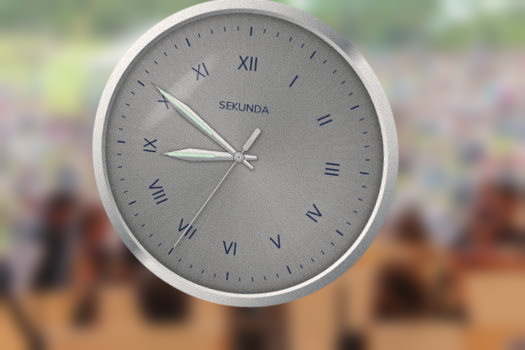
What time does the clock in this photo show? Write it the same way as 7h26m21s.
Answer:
8h50m35s
